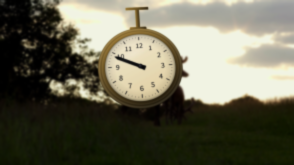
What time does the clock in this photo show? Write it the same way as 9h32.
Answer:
9h49
